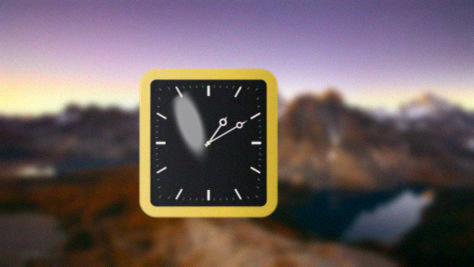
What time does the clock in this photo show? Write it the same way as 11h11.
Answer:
1h10
